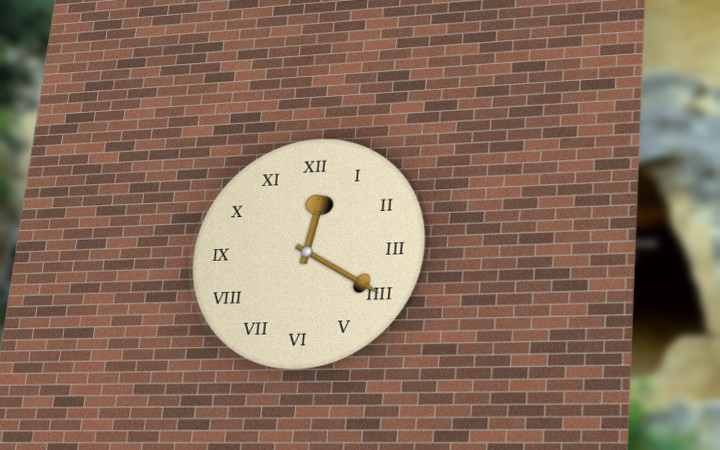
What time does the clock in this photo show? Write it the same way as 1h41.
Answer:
12h20
